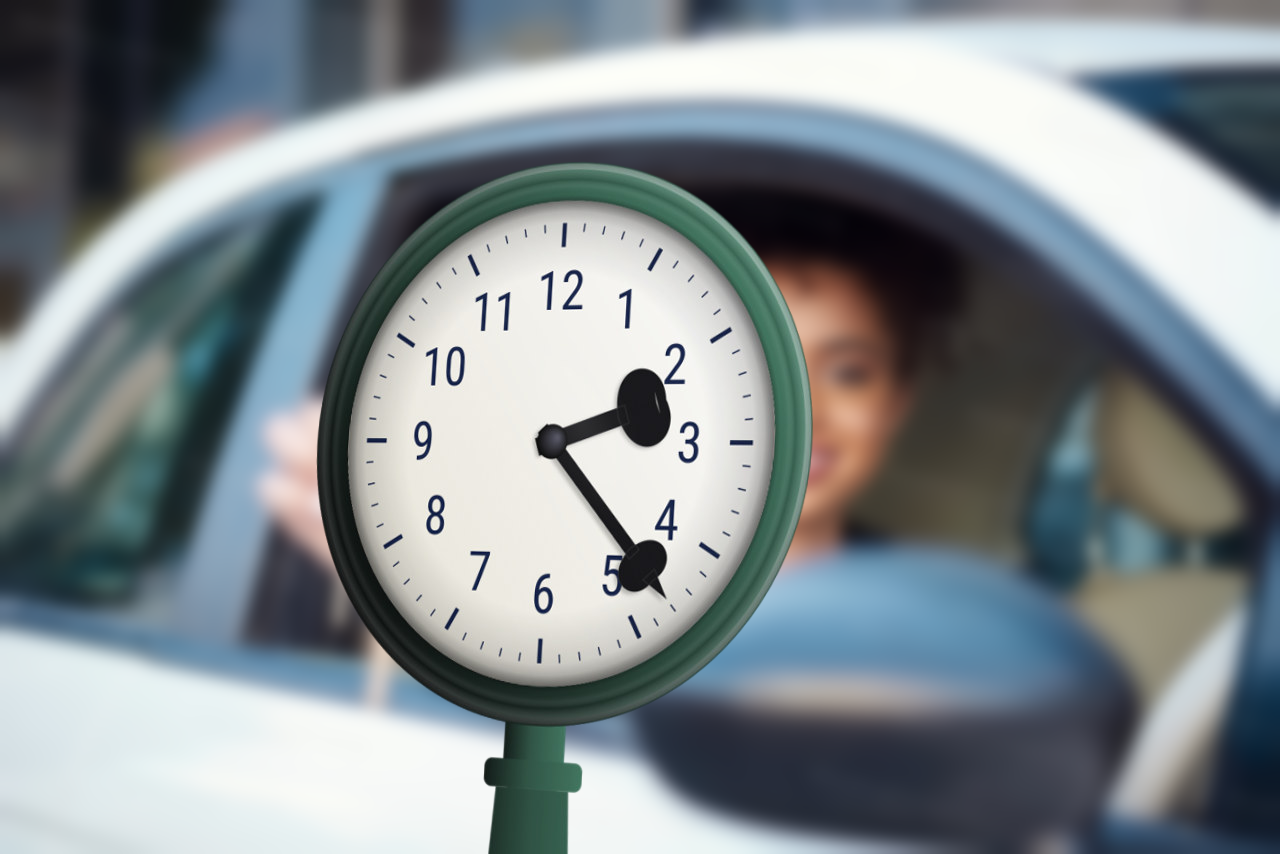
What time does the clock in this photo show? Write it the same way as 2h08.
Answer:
2h23
